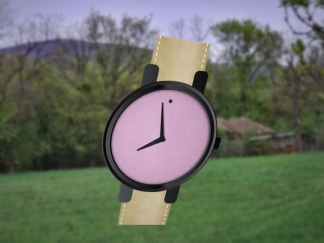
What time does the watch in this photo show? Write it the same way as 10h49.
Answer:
7h58
